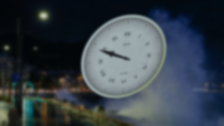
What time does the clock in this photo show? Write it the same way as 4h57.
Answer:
9h49
